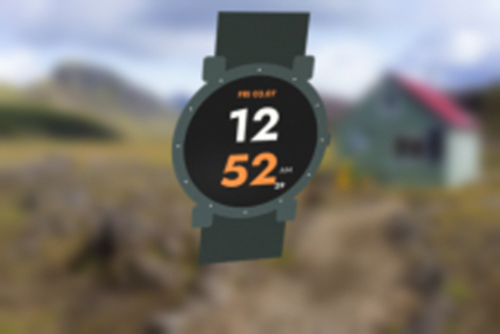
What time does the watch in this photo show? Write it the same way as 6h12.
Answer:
12h52
